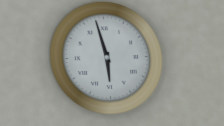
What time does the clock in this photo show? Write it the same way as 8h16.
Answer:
5h58
